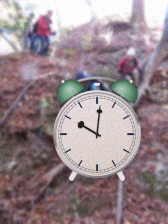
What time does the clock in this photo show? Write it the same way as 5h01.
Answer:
10h01
